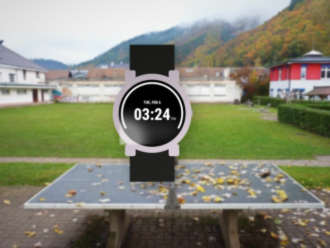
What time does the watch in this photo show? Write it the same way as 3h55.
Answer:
3h24
